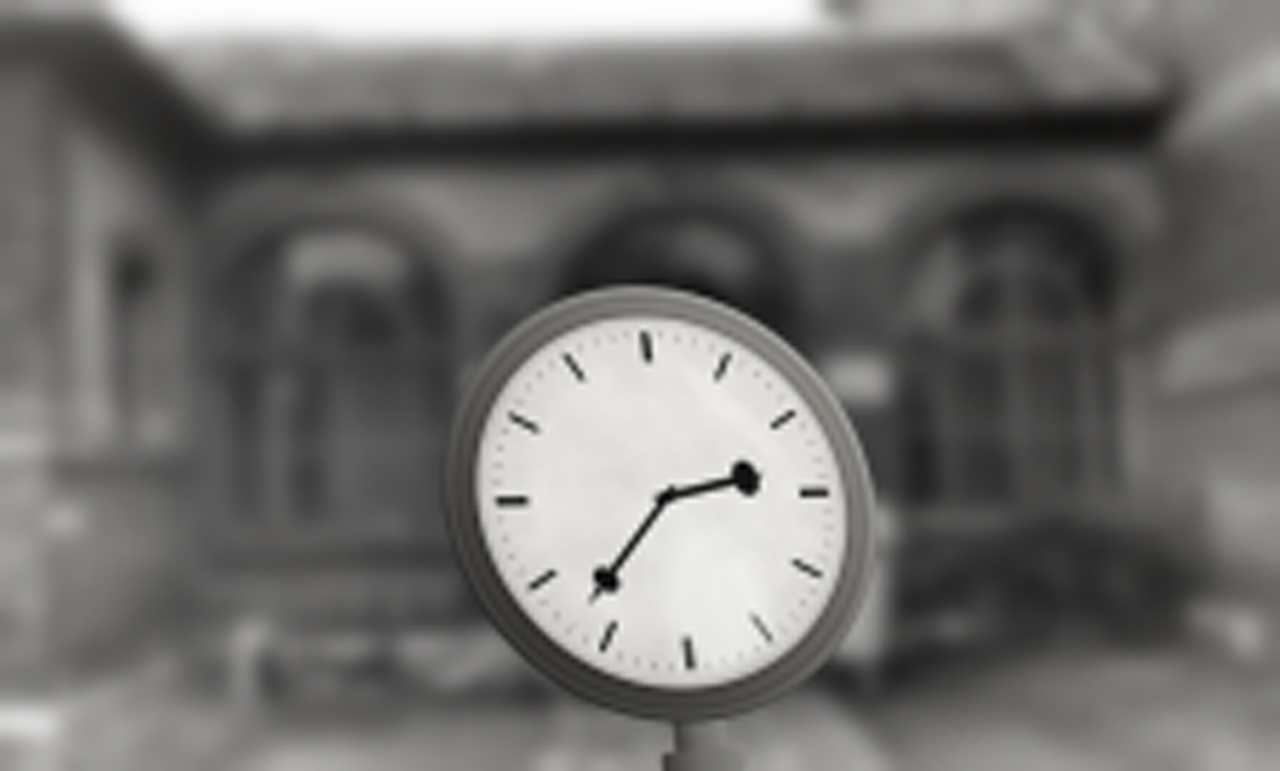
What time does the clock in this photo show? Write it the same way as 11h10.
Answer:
2h37
